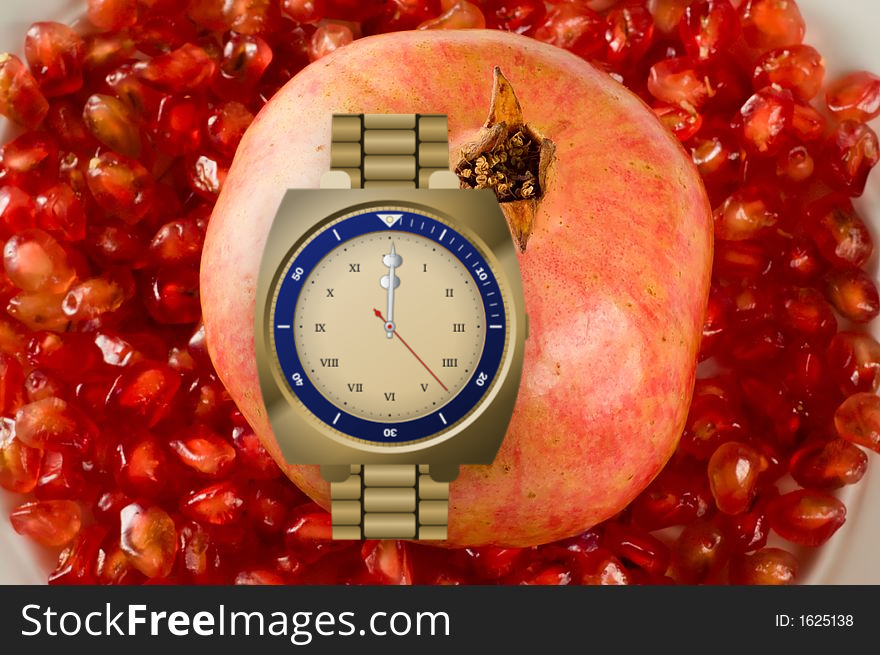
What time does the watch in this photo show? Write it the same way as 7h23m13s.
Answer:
12h00m23s
